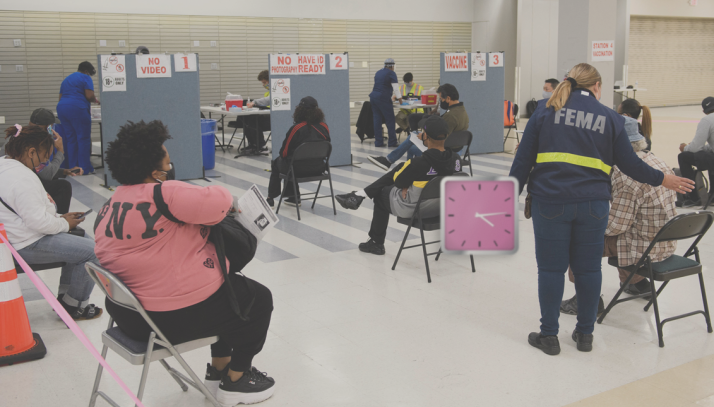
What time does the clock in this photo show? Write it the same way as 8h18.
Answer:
4h14
